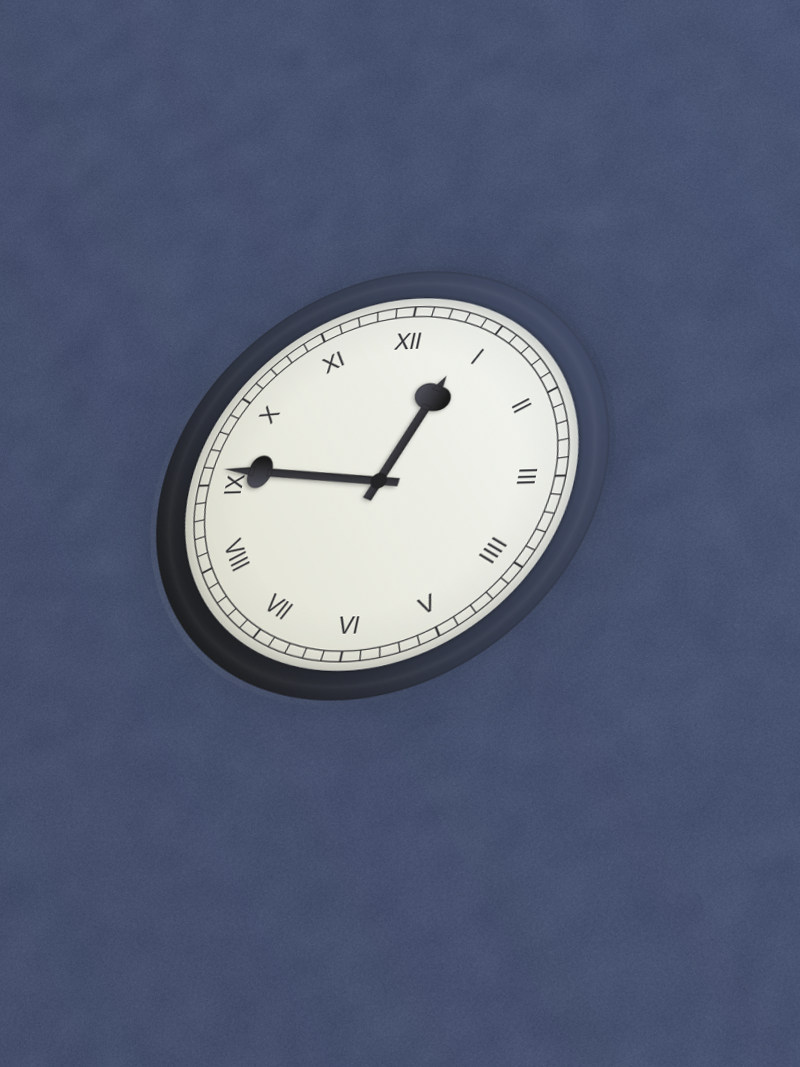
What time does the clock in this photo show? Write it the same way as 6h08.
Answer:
12h46
